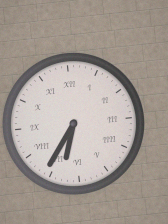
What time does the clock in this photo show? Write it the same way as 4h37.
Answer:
6h36
